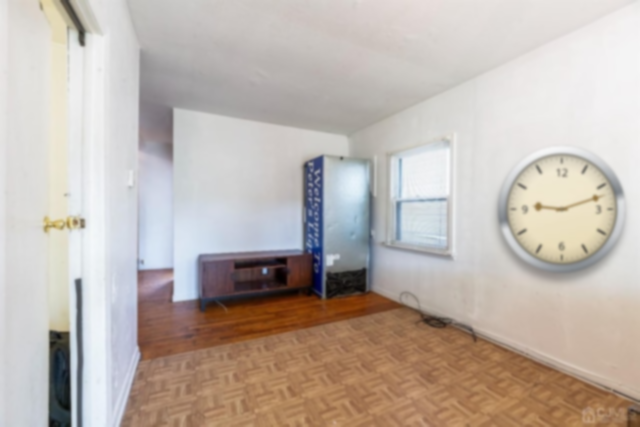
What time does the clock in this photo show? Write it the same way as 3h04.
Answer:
9h12
